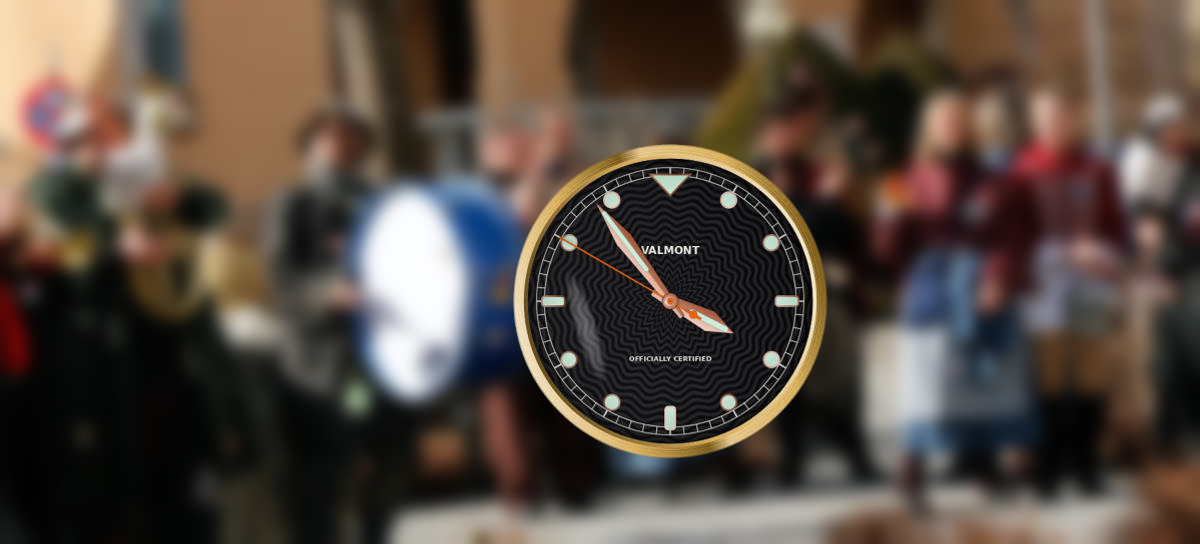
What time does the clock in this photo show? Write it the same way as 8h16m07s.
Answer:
3h53m50s
